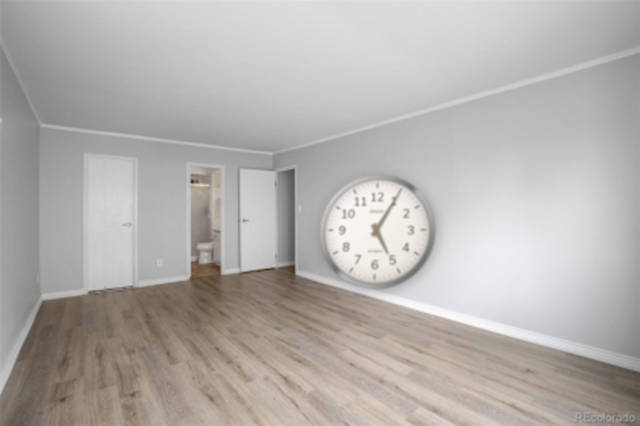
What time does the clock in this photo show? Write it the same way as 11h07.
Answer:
5h05
